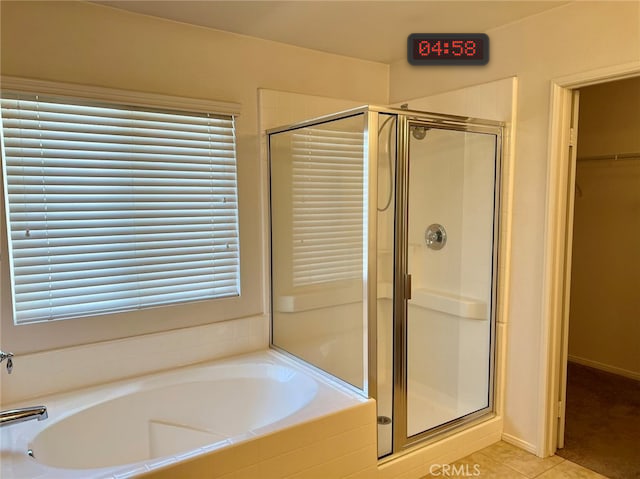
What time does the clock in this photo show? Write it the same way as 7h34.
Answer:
4h58
